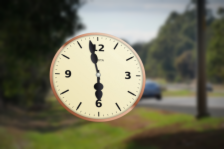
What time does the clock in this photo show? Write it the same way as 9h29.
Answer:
5h58
